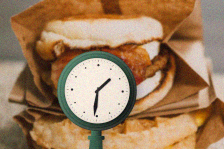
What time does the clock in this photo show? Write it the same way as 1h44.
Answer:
1h31
